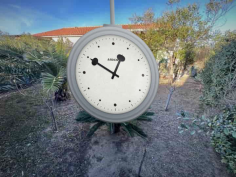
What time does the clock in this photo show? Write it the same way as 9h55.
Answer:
12h50
